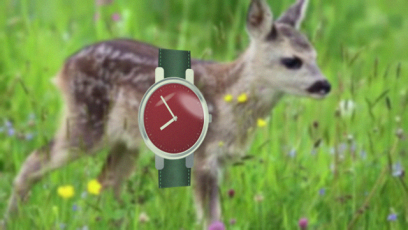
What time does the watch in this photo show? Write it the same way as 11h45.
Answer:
7h54
